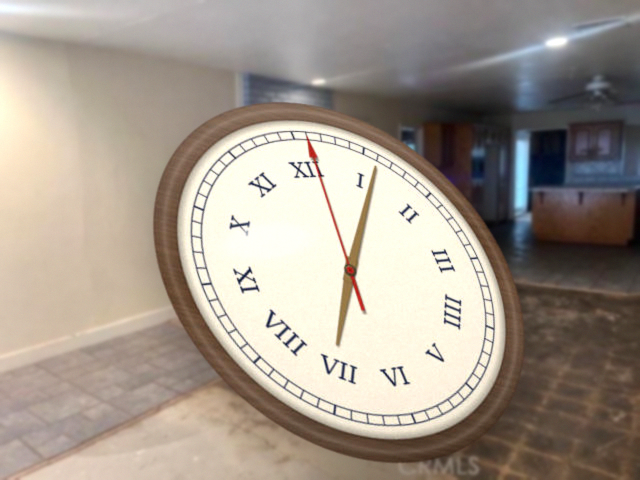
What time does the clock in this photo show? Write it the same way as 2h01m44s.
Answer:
7h06m01s
